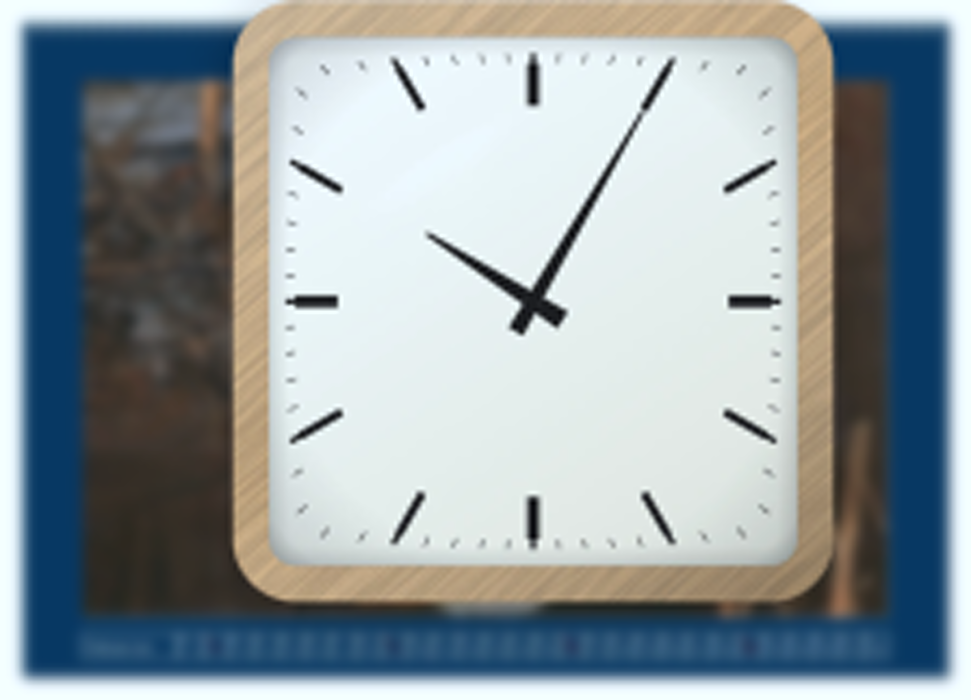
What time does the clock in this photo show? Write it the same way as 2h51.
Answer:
10h05
